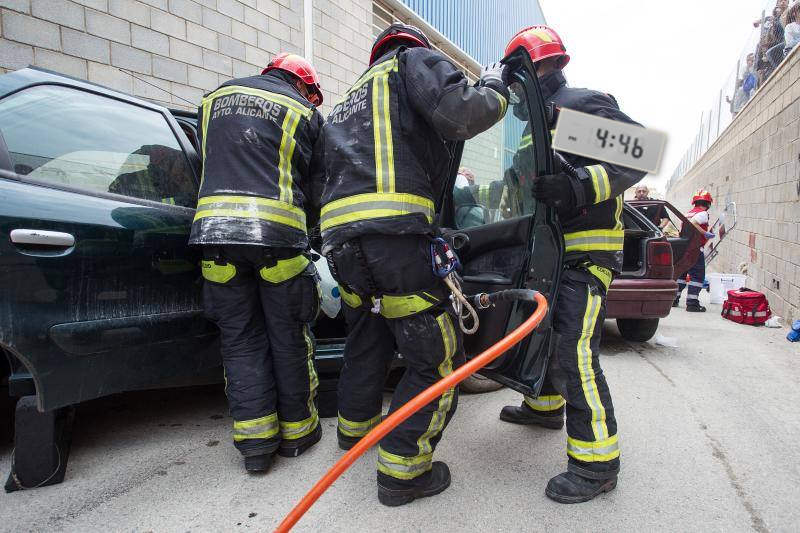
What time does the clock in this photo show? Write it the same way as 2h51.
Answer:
4h46
